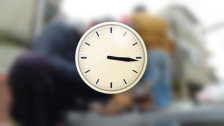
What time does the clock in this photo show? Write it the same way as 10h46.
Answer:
3h16
